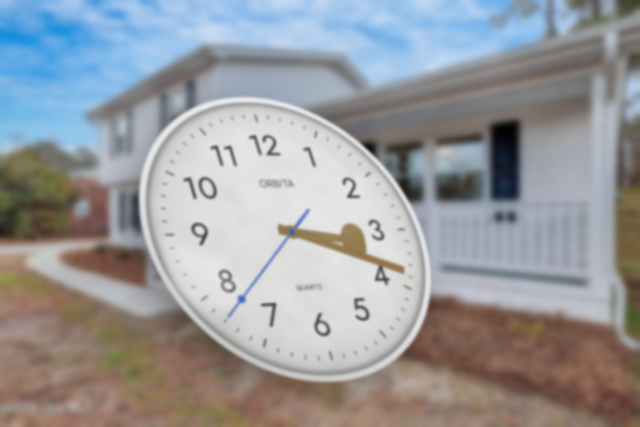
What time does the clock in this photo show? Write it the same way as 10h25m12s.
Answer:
3h18m38s
